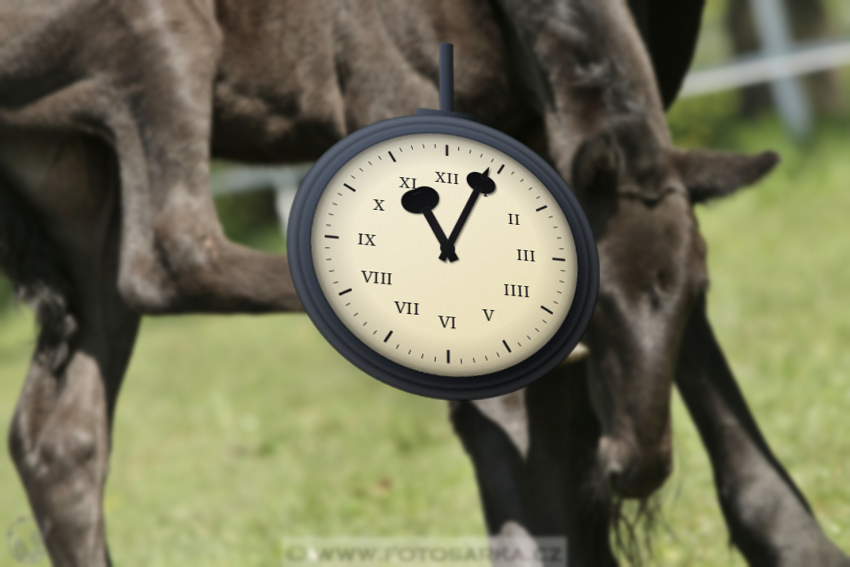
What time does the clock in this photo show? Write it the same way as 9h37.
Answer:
11h04
